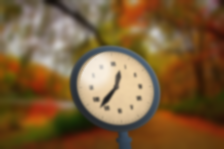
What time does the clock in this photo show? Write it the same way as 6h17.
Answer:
12h37
